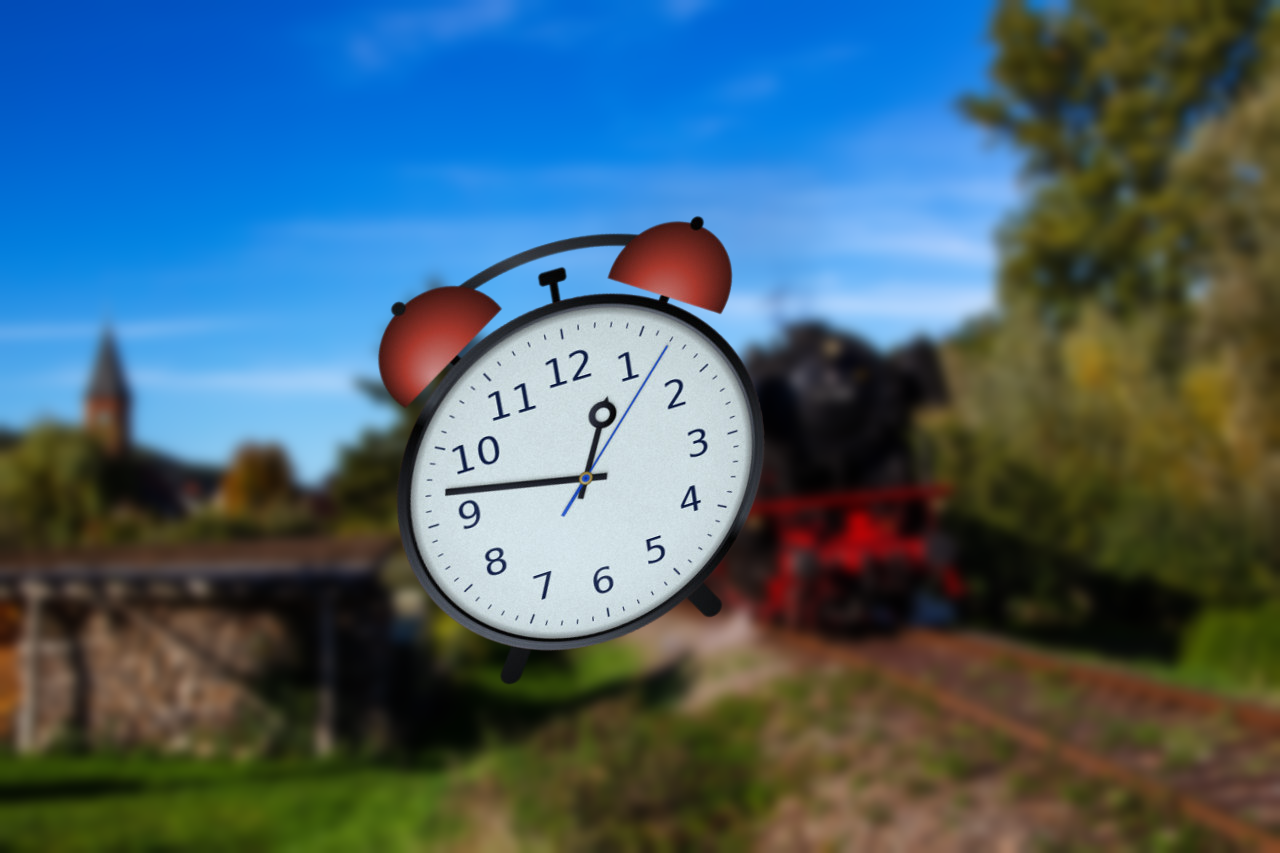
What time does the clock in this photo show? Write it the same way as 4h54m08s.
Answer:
12h47m07s
